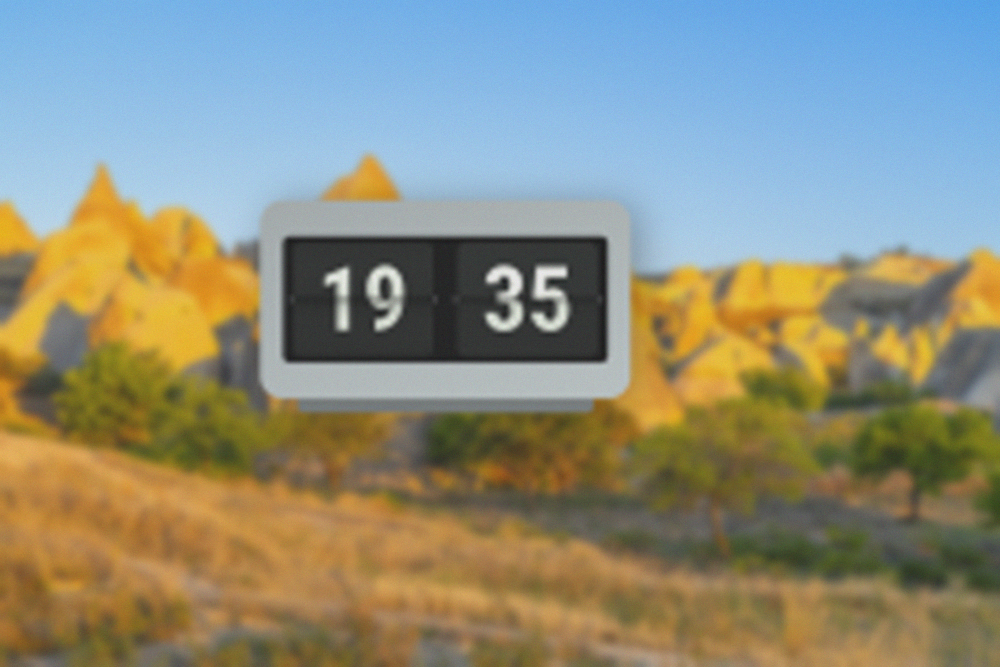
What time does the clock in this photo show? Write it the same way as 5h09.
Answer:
19h35
